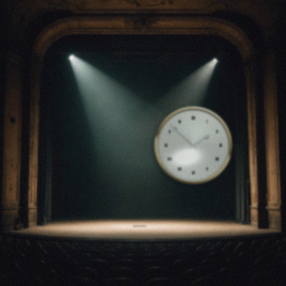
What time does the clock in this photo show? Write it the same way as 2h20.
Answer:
1h52
